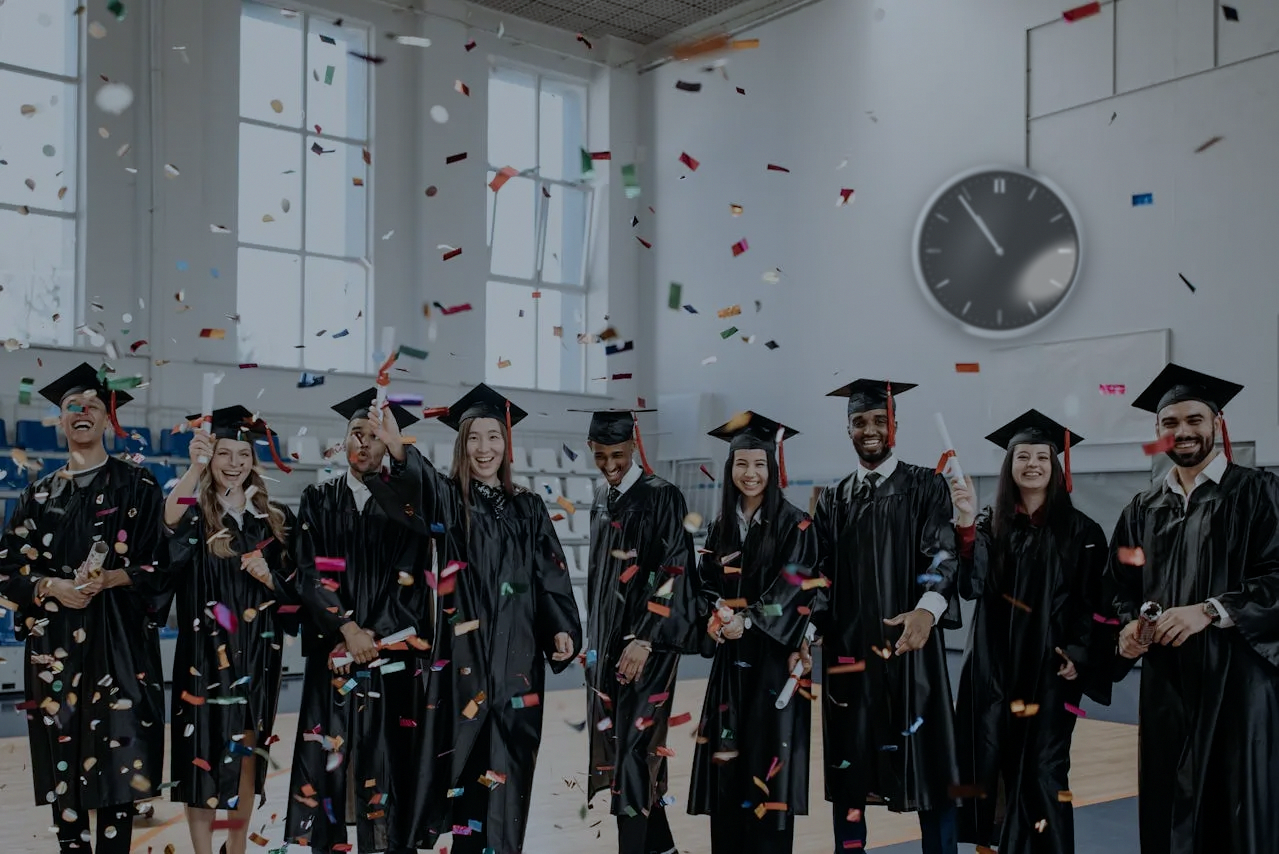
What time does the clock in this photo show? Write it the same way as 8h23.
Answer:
10h54
